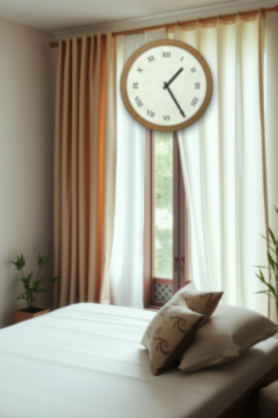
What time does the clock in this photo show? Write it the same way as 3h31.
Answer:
1h25
